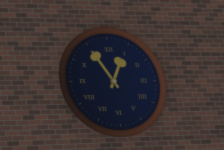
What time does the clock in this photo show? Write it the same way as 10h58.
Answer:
12h55
